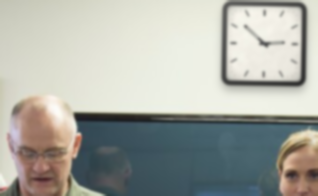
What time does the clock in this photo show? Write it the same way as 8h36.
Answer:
2h52
